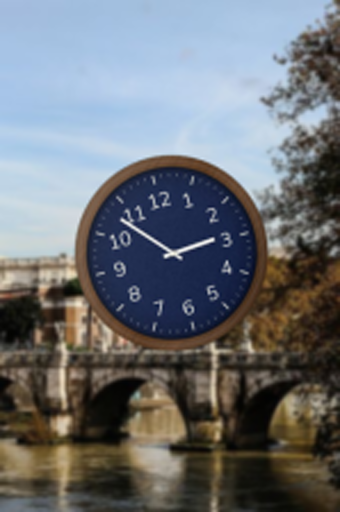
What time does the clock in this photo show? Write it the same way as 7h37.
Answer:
2h53
